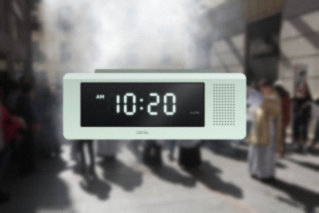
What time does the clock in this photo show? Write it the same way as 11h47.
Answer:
10h20
